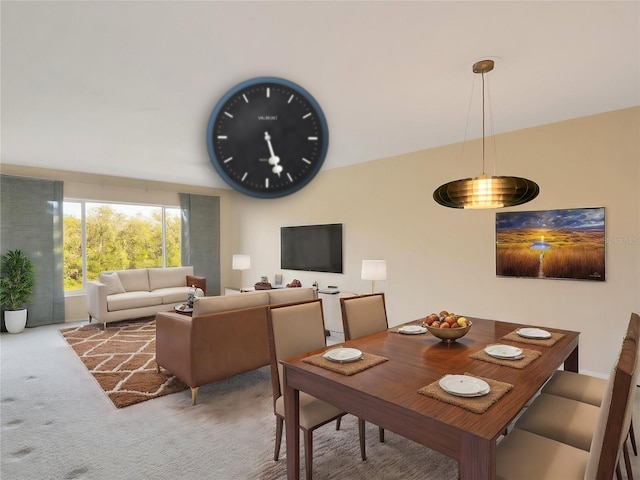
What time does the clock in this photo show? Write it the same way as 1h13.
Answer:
5h27
